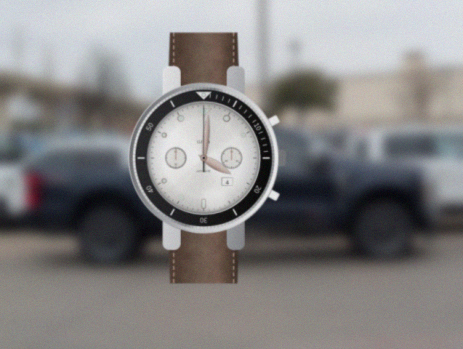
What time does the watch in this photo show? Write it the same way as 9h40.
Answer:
4h01
